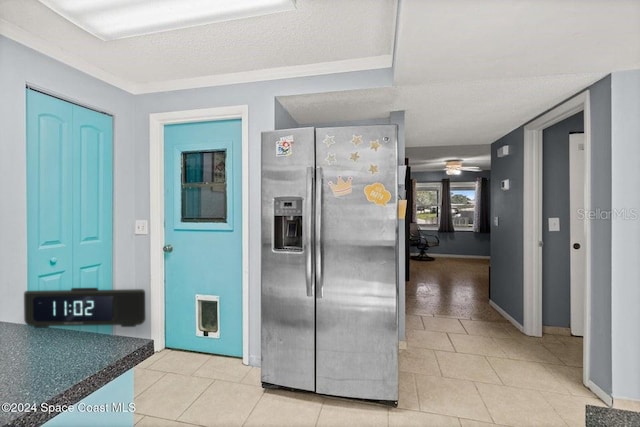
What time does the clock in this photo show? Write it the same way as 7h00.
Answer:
11h02
